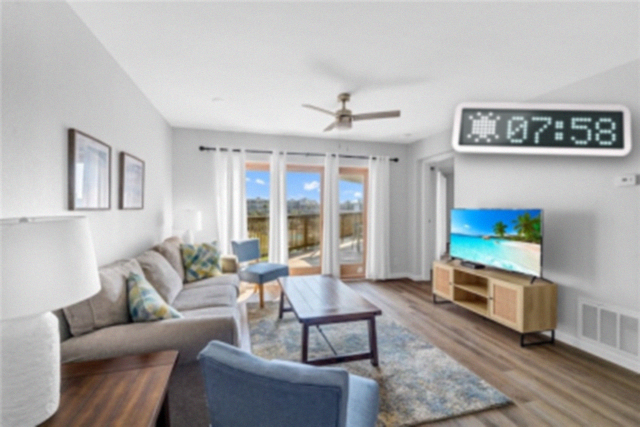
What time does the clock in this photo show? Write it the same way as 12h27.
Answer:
7h58
